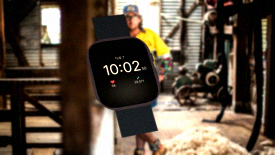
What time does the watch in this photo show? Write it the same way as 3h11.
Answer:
10h02
